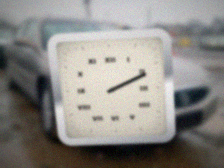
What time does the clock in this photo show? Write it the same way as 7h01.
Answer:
2h11
